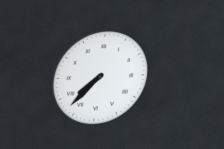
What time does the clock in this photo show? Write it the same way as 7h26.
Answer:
7h37
